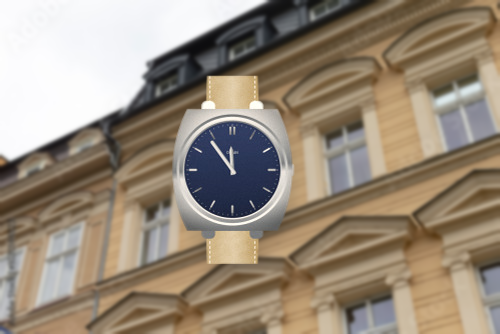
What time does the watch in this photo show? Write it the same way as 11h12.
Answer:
11h54
